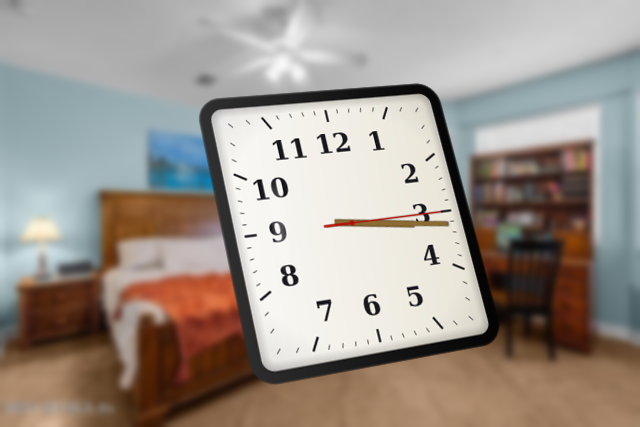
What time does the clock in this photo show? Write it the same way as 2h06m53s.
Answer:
3h16m15s
